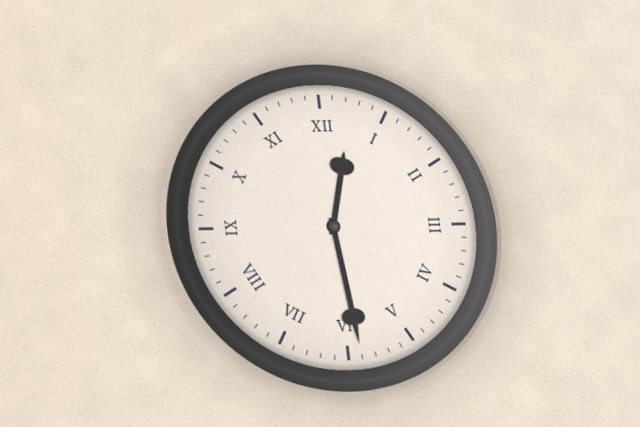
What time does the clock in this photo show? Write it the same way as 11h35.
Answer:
12h29
